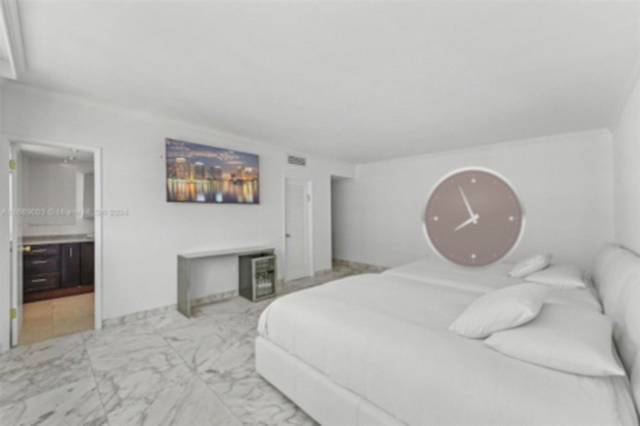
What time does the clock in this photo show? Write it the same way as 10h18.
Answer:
7h56
